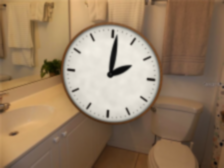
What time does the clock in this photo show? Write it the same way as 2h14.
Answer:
2h01
